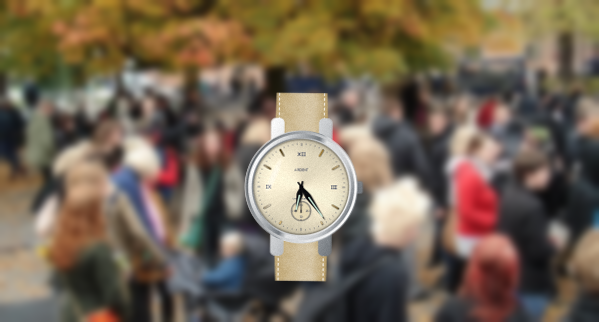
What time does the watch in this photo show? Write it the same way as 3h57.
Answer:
6h24
